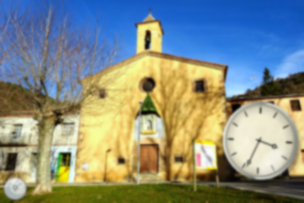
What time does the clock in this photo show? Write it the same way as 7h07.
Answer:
3h34
